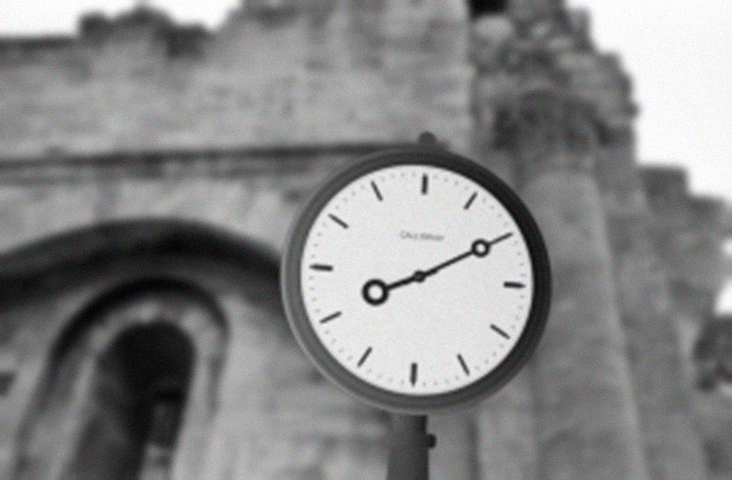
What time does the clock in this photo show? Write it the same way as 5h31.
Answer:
8h10
